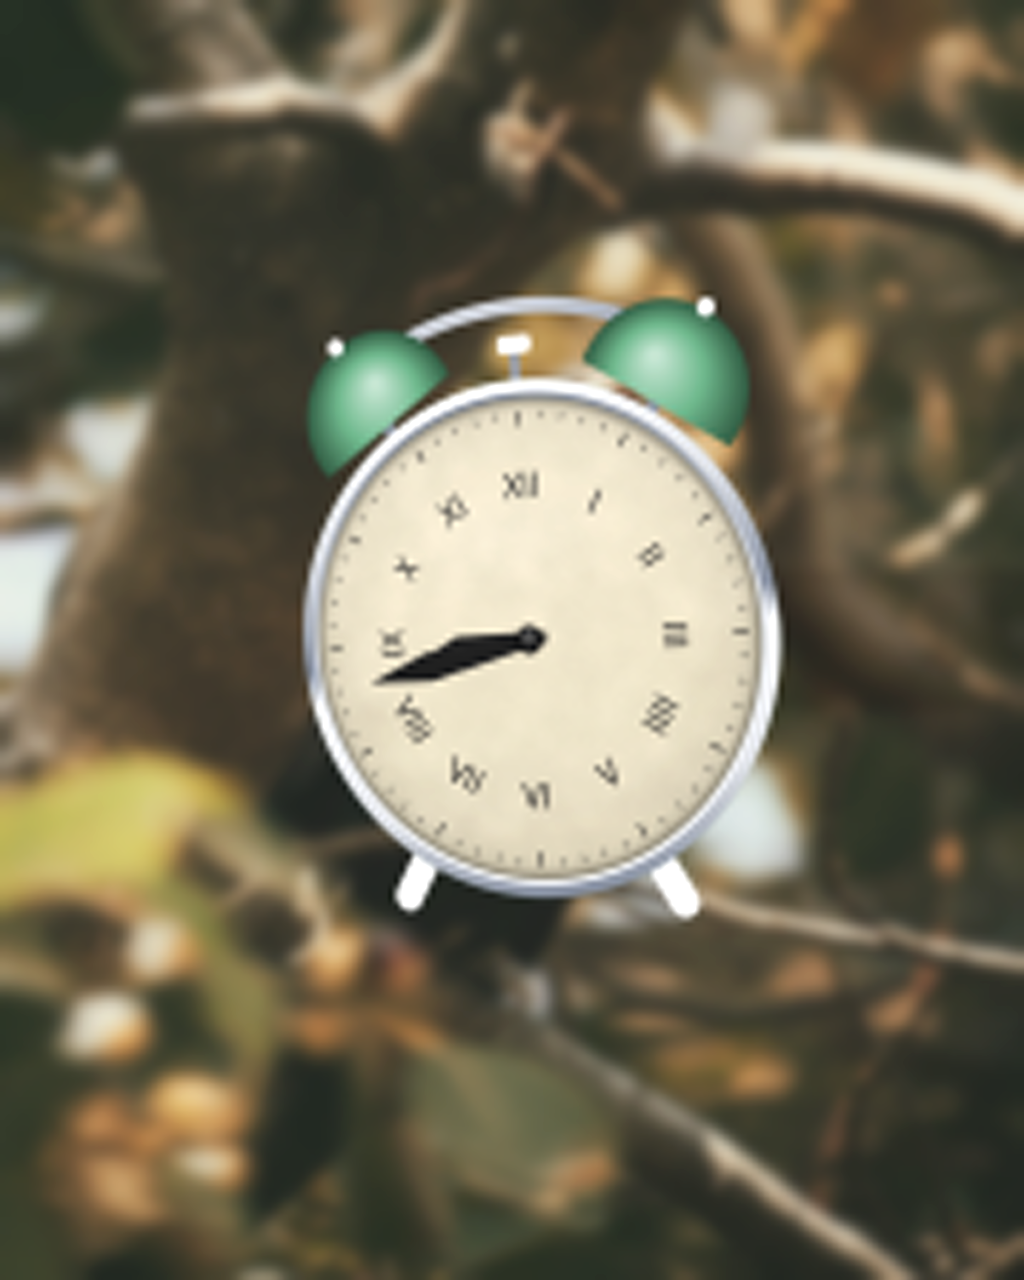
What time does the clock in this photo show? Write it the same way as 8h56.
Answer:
8h43
